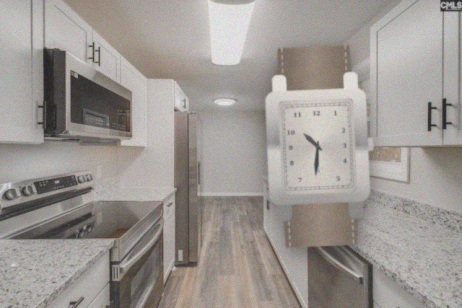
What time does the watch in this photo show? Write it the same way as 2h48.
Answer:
10h31
